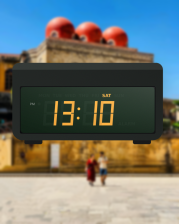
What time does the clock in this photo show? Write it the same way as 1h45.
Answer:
13h10
